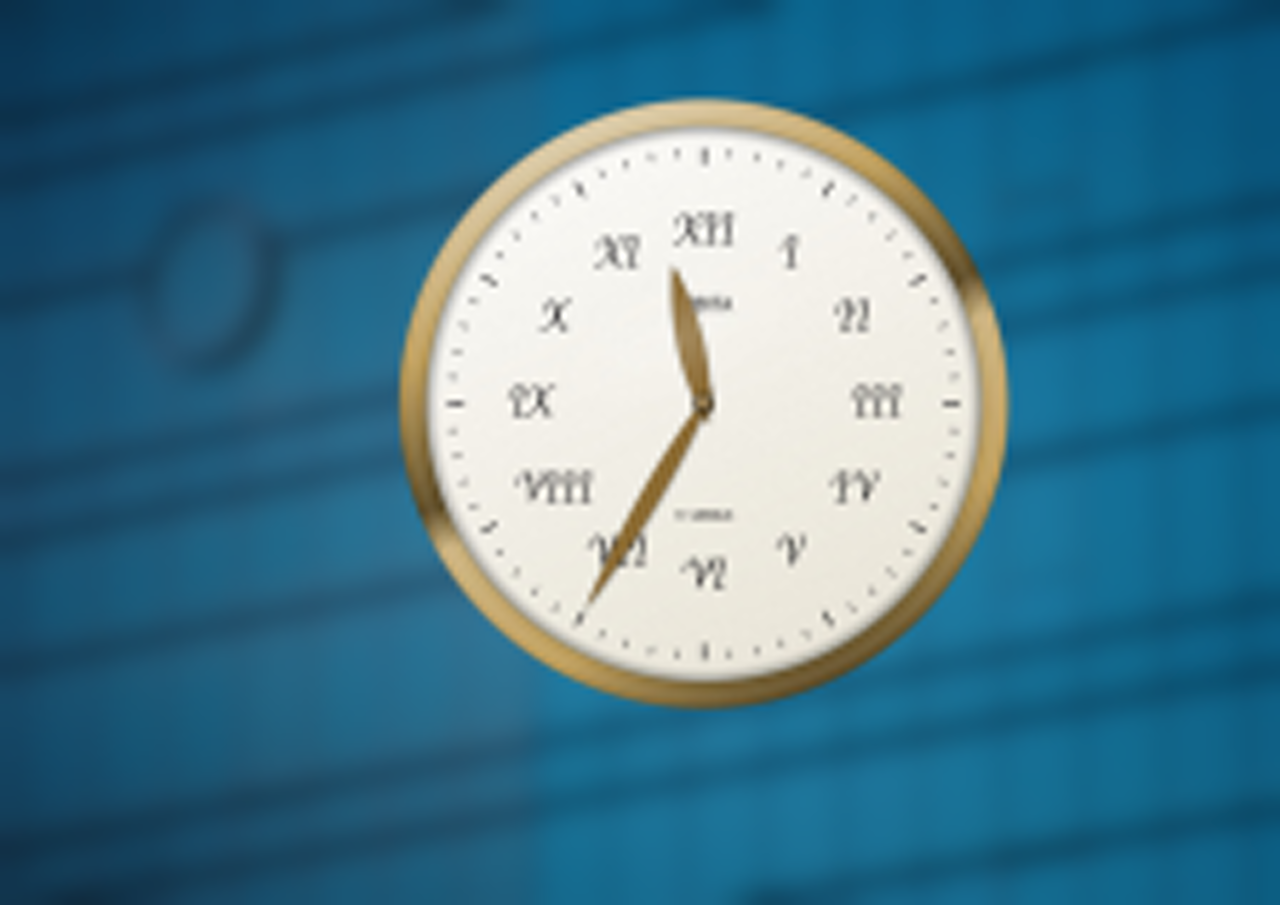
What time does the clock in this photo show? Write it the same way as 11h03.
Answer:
11h35
